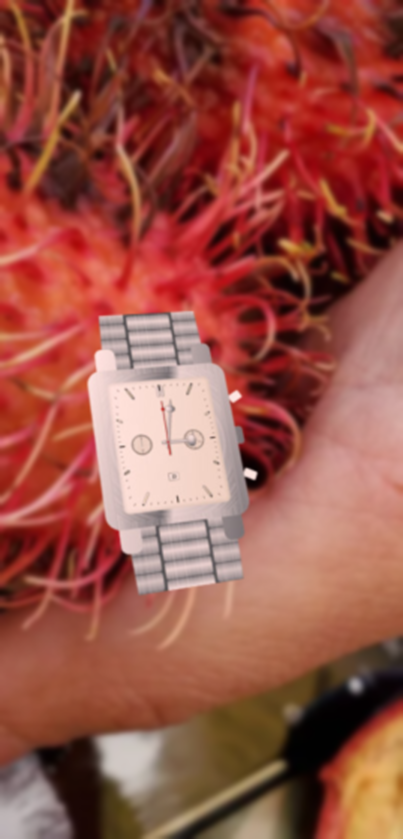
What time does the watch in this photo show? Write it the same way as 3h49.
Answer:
3h02
